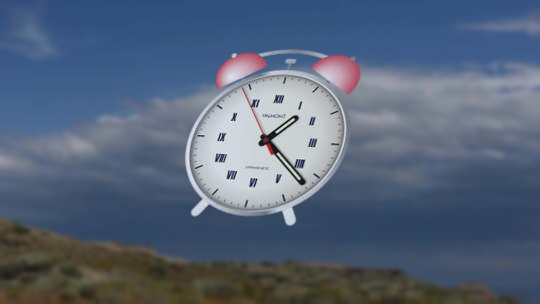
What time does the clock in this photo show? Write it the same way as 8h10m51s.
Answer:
1h21m54s
